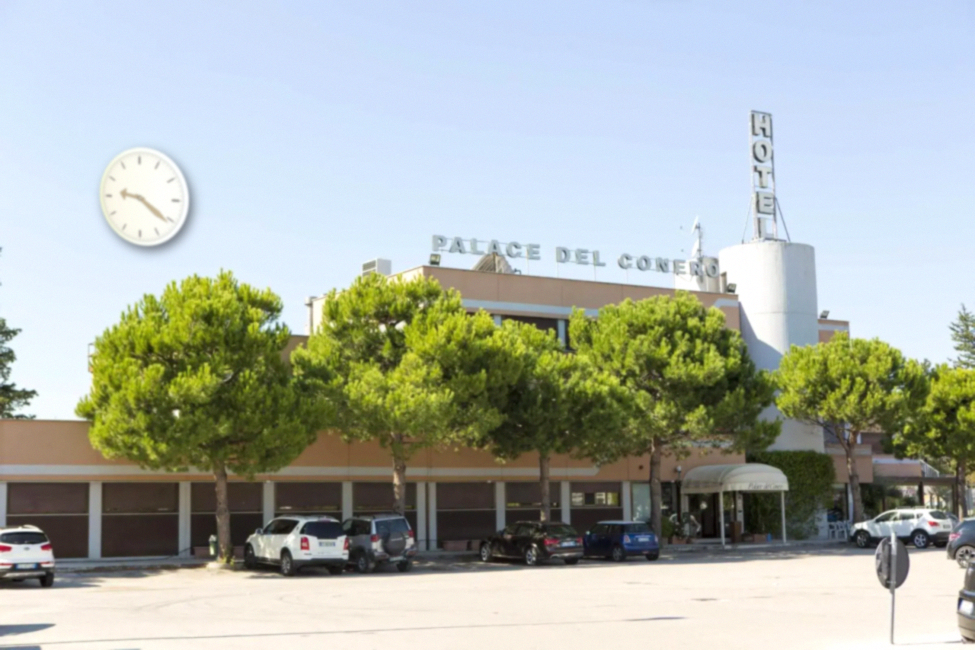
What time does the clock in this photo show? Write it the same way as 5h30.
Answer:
9h21
